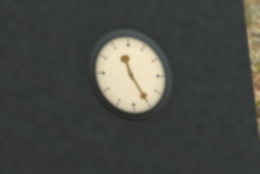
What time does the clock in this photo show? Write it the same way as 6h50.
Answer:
11h25
